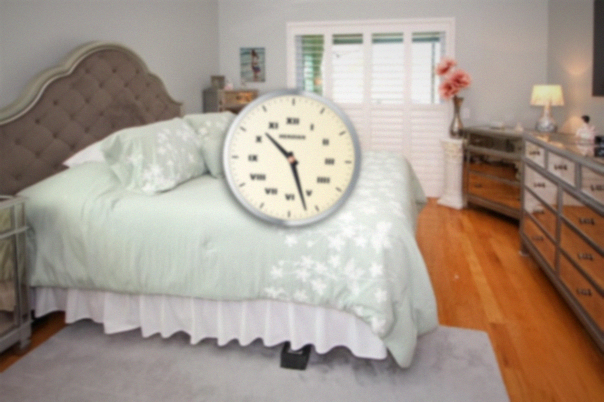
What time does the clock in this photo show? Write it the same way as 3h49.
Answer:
10h27
